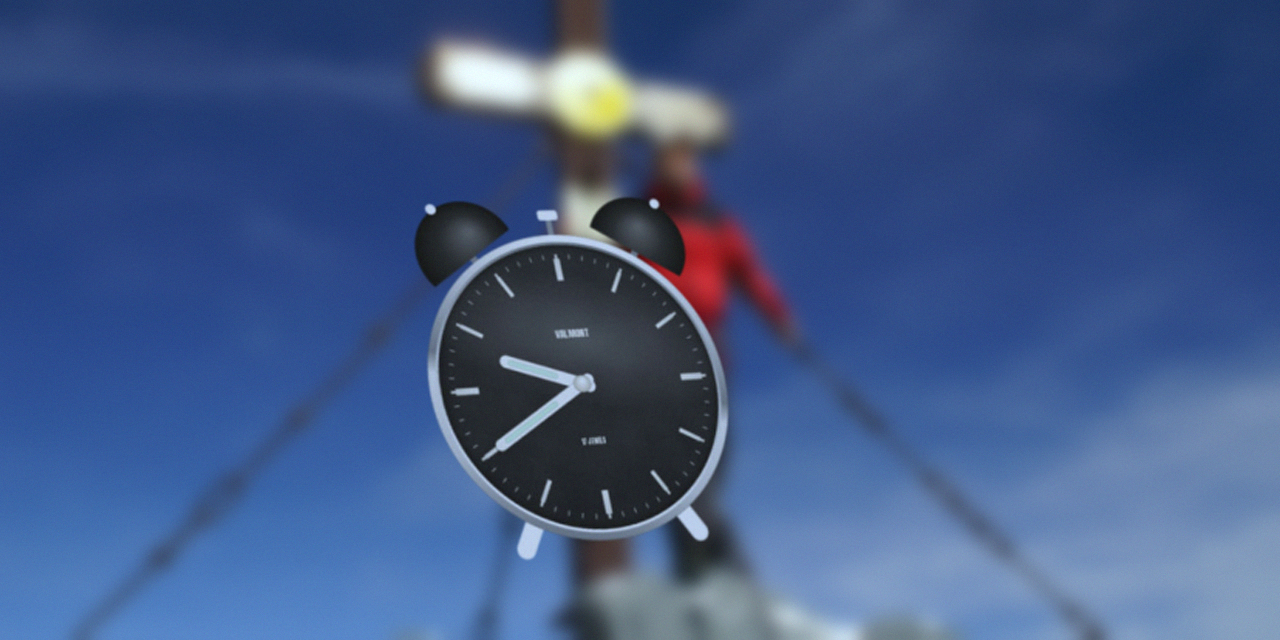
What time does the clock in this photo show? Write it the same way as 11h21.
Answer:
9h40
